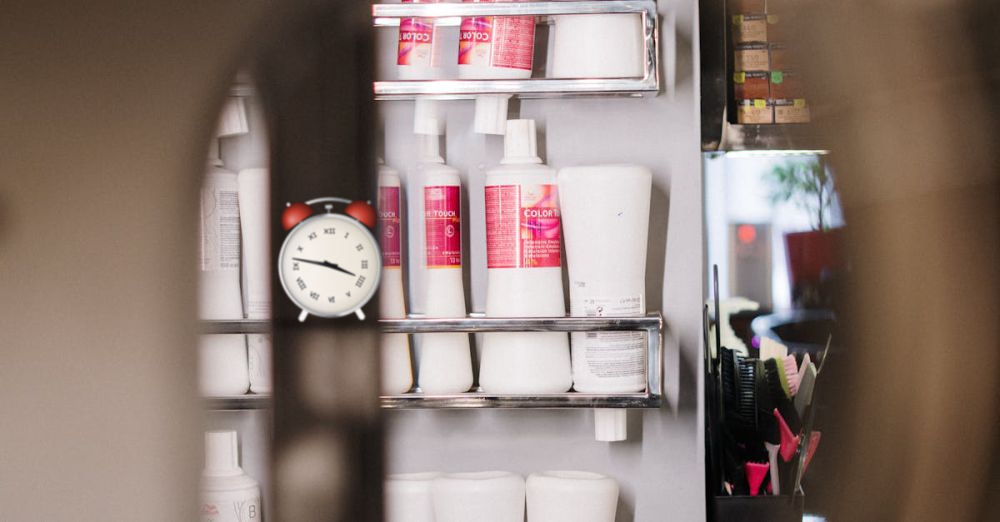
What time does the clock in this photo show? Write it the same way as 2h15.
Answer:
3h47
